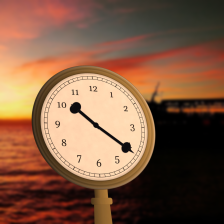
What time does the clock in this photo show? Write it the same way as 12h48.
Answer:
10h21
